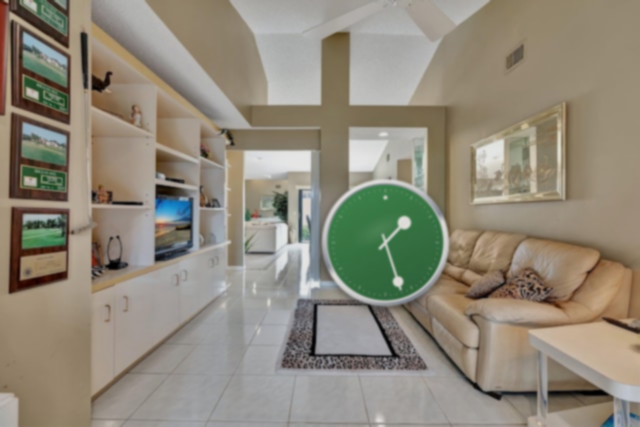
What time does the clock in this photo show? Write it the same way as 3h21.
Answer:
1h27
